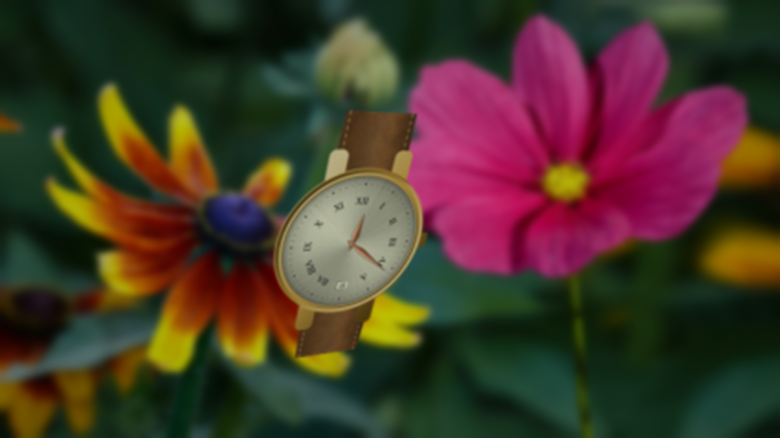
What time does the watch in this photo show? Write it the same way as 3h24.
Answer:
12h21
